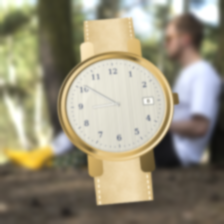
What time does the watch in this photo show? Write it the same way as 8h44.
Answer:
8h51
